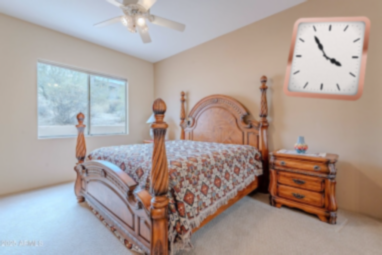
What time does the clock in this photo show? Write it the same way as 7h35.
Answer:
3h54
